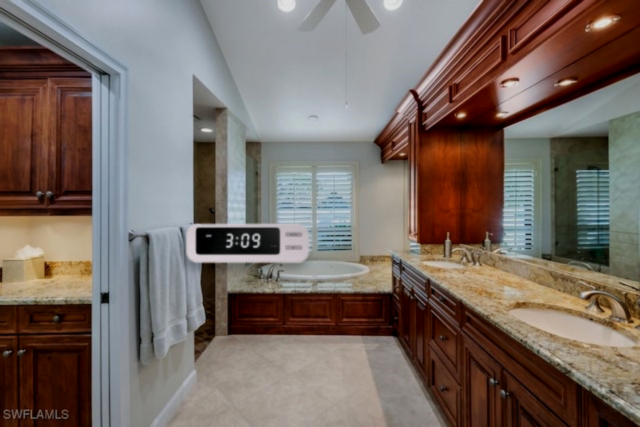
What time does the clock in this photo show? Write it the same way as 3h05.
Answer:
3h09
